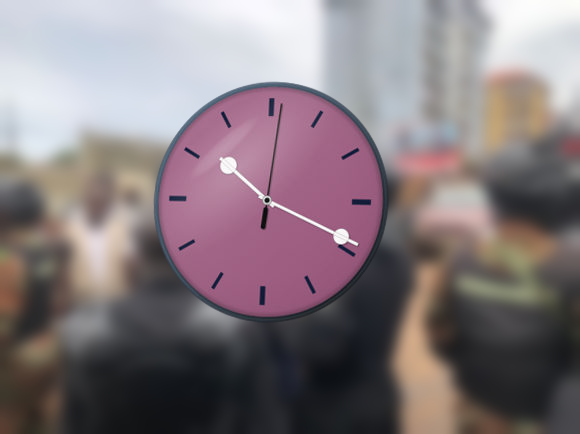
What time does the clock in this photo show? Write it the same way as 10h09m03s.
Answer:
10h19m01s
